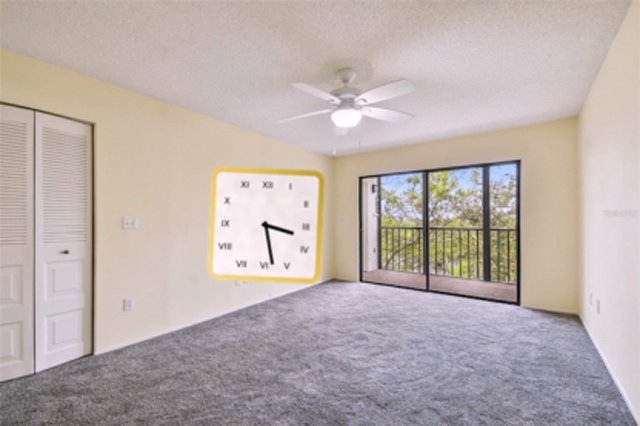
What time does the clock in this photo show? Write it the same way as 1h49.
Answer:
3h28
